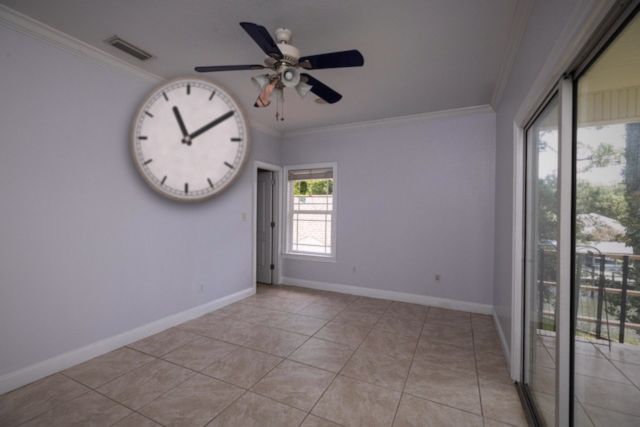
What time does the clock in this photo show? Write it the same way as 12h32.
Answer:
11h10
